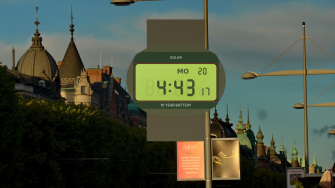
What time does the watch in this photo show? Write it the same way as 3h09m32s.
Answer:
4h43m17s
